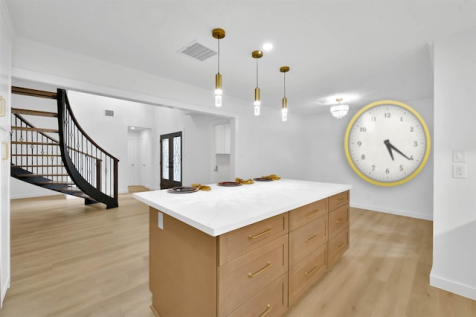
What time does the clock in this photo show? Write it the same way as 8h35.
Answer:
5h21
